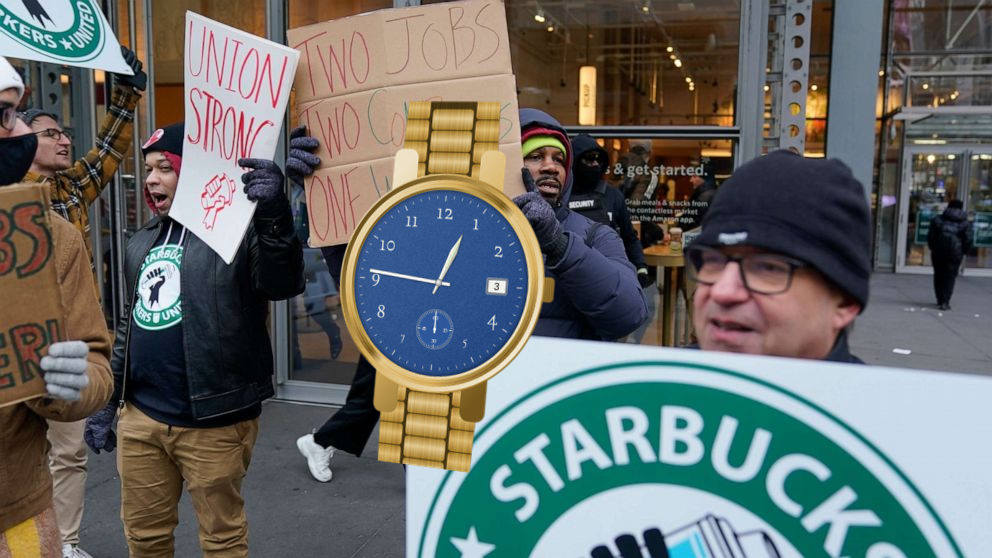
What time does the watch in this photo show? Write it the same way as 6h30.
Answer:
12h46
